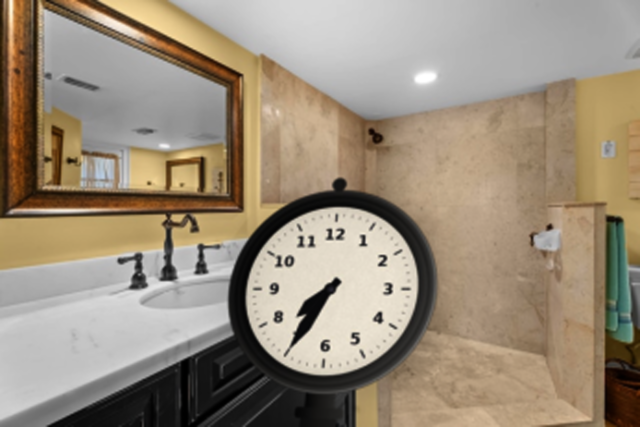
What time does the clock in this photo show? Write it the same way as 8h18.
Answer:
7h35
